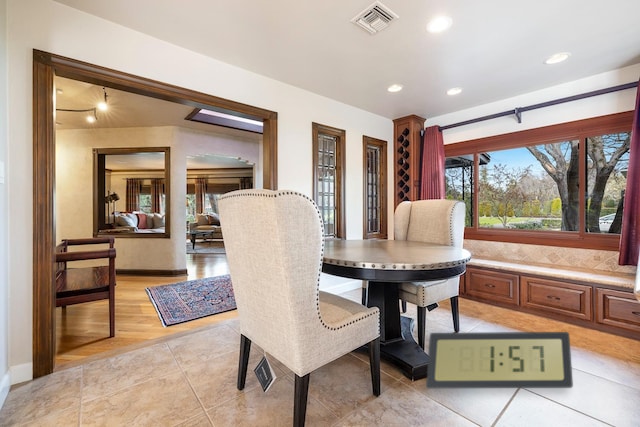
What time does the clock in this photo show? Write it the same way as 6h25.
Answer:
1h57
